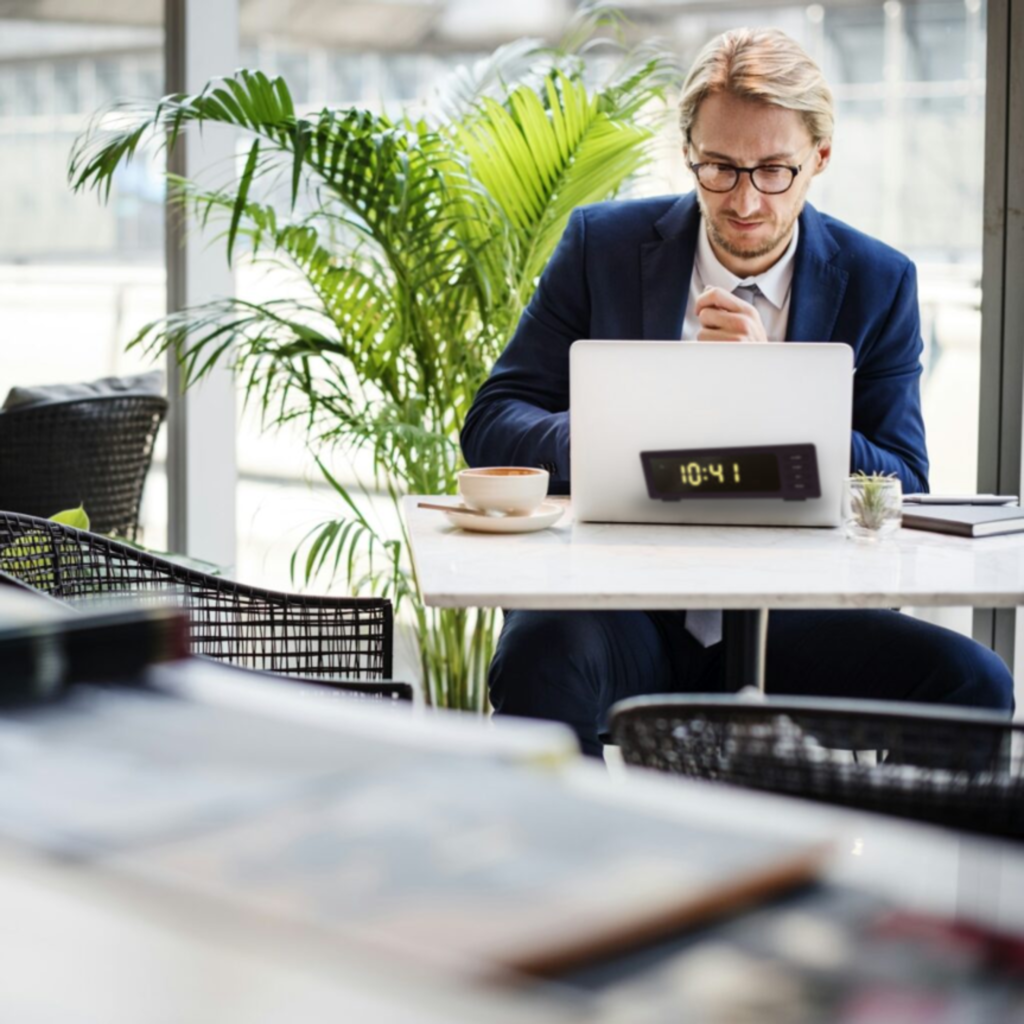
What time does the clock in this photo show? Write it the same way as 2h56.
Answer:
10h41
